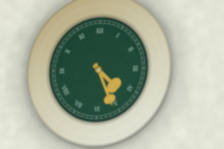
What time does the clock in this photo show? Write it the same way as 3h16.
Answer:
4h26
